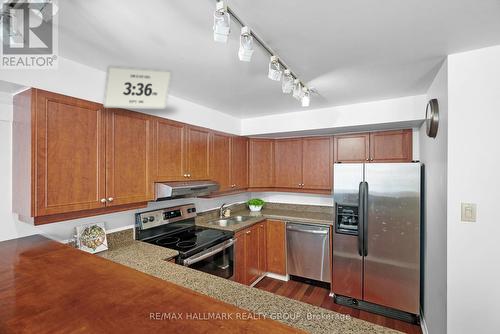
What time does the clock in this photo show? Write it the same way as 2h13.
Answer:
3h36
